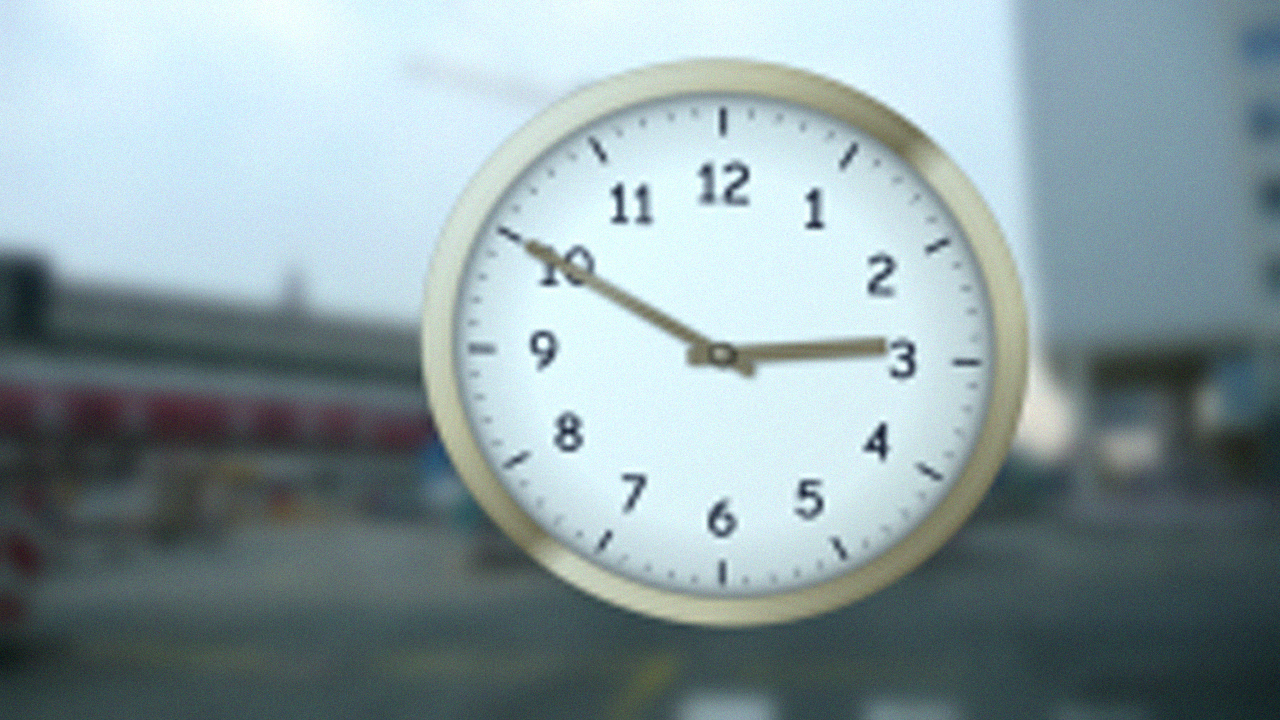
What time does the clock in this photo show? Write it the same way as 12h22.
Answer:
2h50
